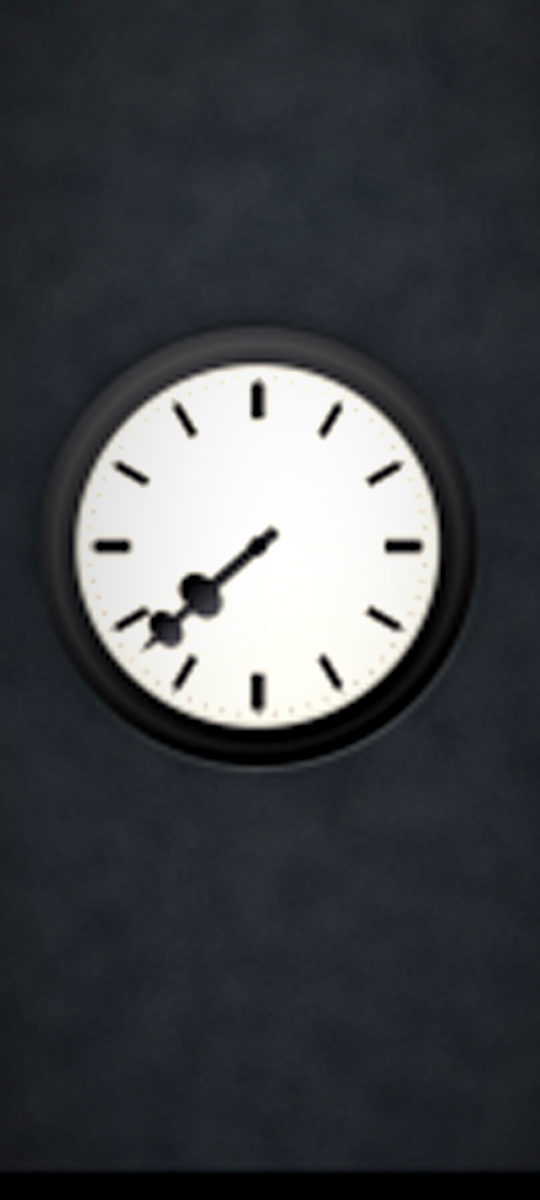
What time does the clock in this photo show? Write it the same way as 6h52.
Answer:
7h38
